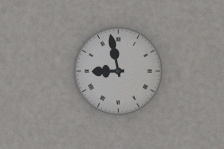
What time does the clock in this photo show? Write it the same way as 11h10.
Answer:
8h58
